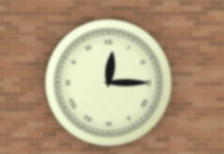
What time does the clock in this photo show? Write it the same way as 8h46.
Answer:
12h15
